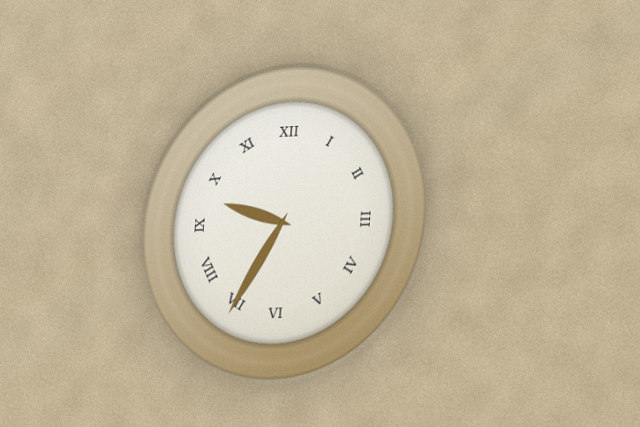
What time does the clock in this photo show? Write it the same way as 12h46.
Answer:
9h35
